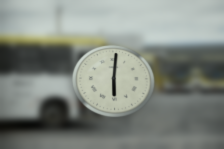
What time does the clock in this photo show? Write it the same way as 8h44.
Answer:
6h01
